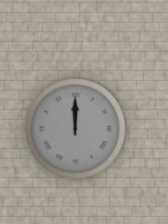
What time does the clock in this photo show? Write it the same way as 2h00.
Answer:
12h00
